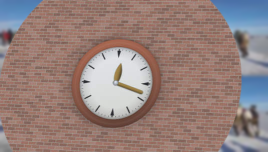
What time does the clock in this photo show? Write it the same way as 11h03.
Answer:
12h18
